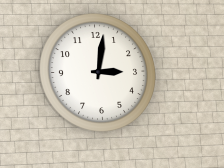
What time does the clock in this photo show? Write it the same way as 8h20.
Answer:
3h02
